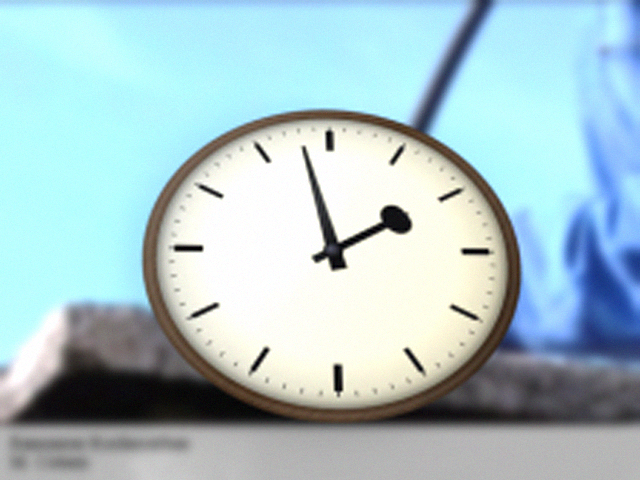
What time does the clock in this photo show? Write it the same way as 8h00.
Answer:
1h58
